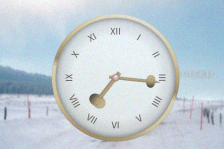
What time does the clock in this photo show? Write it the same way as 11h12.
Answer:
7h16
